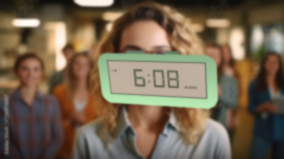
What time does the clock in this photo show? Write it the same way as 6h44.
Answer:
6h08
